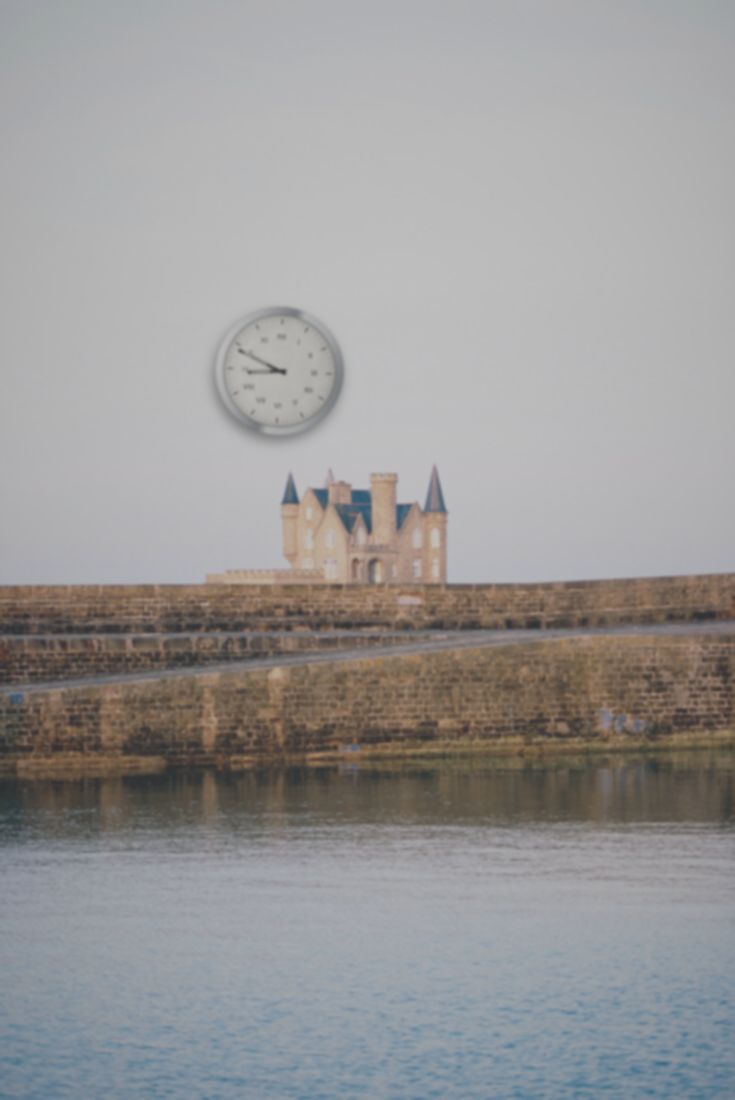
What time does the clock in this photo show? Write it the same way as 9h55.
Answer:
8h49
